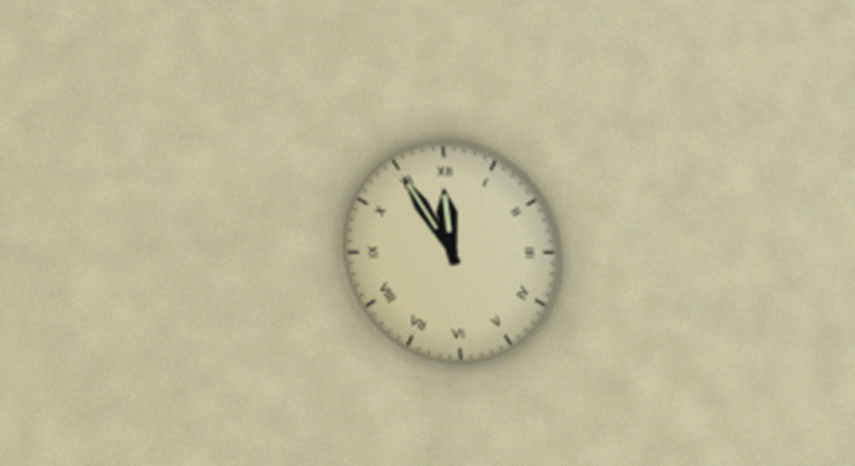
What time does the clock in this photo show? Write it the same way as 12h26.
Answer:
11h55
